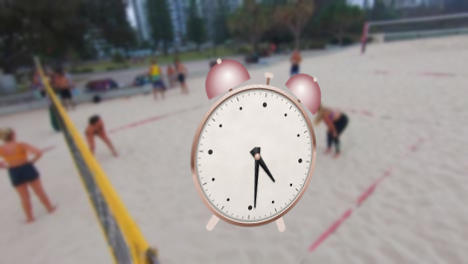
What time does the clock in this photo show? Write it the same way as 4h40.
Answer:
4h29
